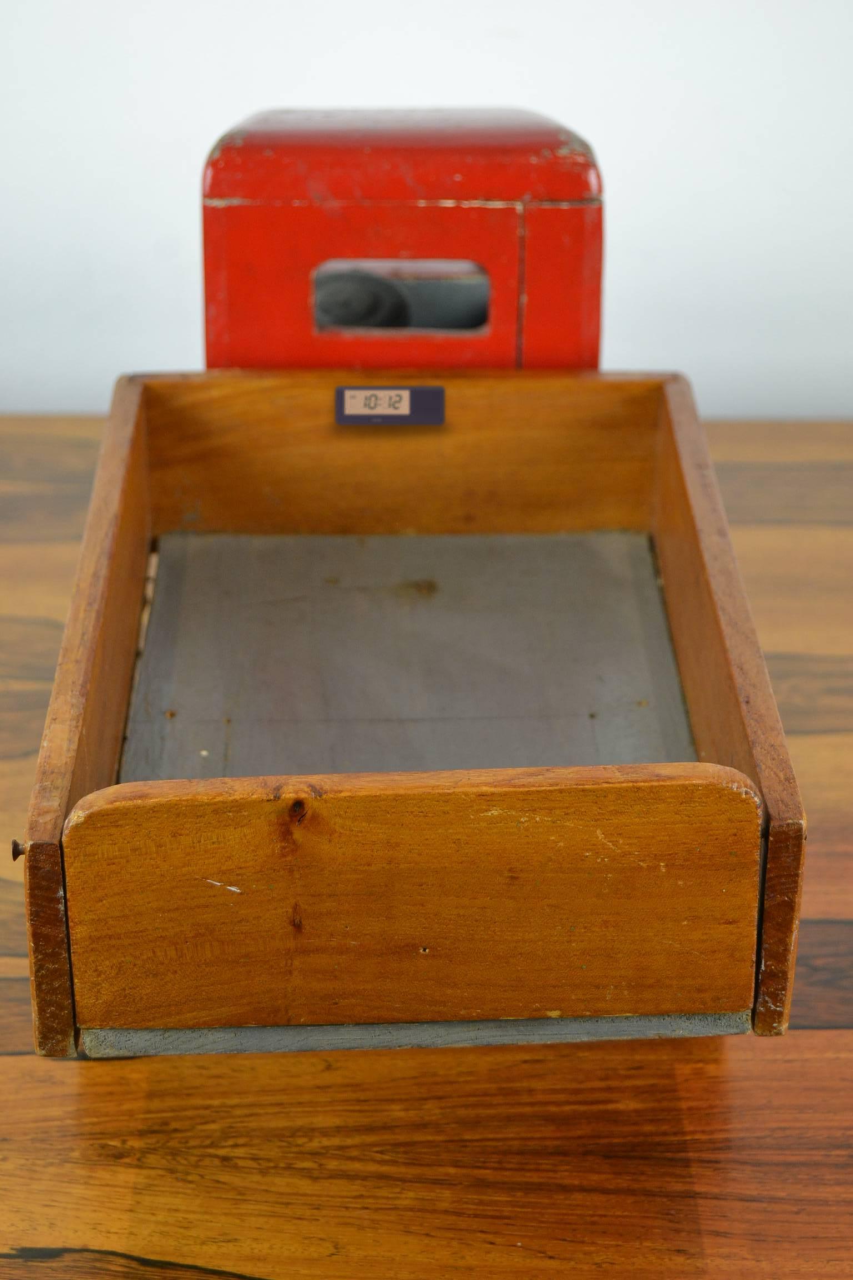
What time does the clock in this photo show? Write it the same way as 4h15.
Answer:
10h12
